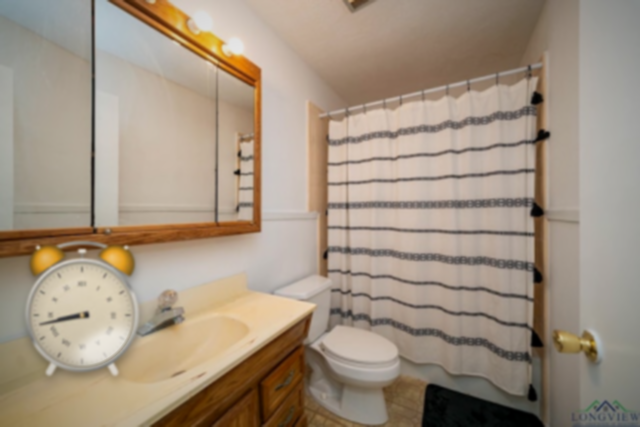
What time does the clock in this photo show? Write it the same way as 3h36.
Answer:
8h43
